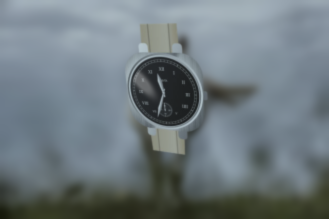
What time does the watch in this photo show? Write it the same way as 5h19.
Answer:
11h33
